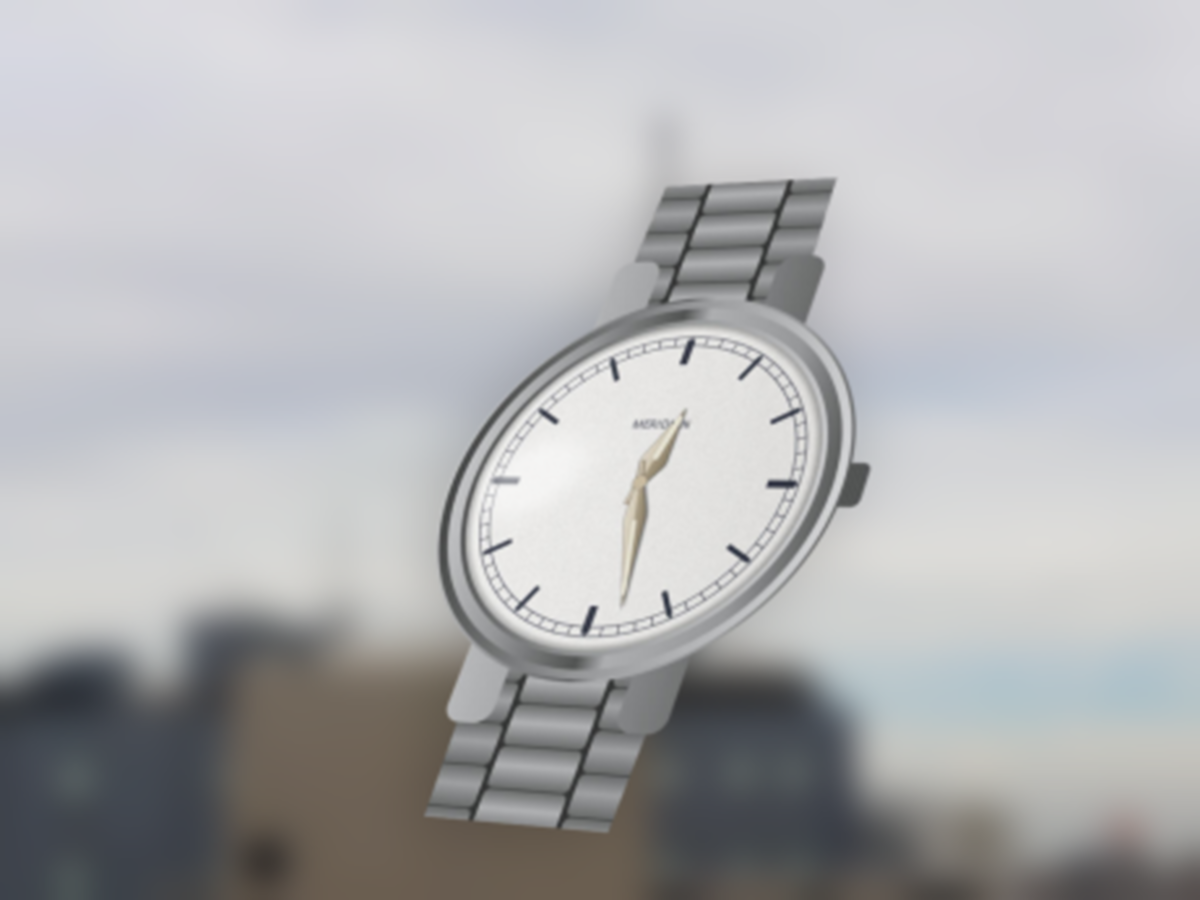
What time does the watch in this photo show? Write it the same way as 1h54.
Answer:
12h28
